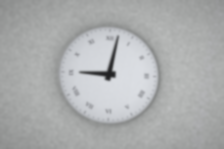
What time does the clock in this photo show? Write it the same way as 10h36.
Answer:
9h02
